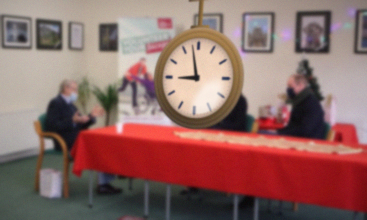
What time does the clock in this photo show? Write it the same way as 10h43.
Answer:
8h58
